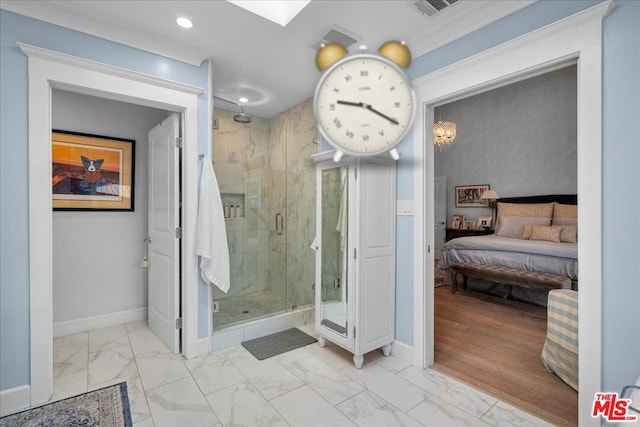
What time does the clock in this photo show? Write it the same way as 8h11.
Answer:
9h20
